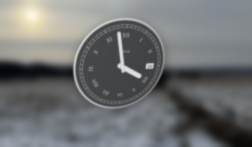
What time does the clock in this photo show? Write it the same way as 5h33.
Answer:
3h58
